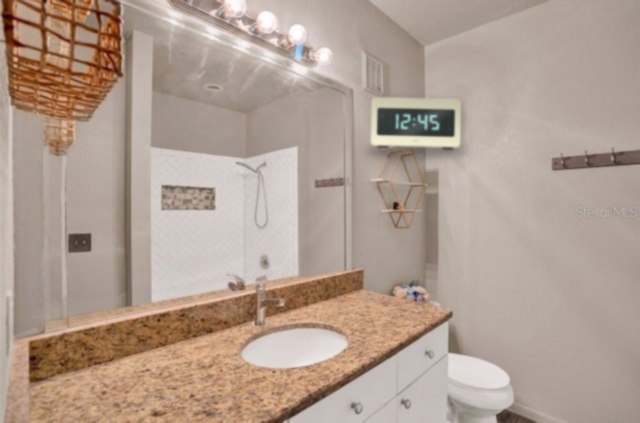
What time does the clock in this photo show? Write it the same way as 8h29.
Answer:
12h45
